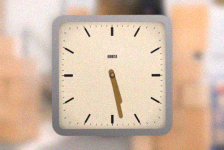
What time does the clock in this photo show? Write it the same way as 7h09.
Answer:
5h28
